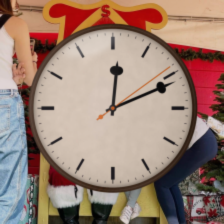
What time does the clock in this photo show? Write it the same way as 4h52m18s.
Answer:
12h11m09s
